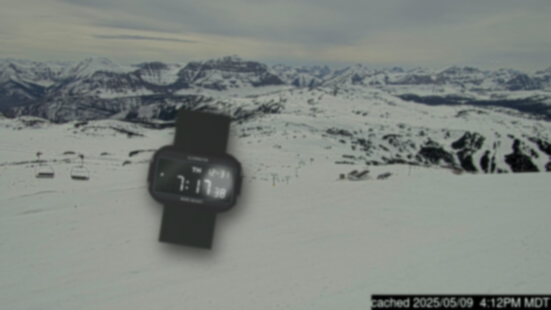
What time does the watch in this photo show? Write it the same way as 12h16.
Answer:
7h17
